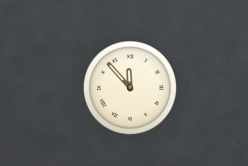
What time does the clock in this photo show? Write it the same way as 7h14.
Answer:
11h53
